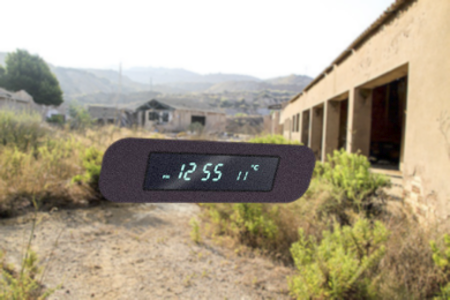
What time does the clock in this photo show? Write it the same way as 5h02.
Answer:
12h55
